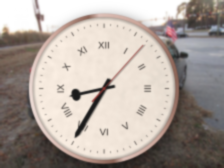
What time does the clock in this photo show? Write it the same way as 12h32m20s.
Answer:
8h35m07s
